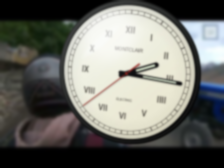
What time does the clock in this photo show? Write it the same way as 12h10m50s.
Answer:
2h15m38s
